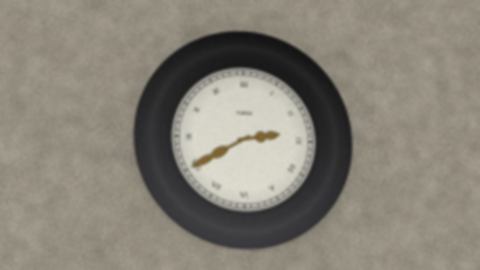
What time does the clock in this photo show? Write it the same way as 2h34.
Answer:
2h40
